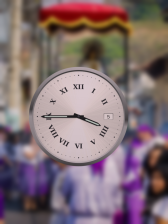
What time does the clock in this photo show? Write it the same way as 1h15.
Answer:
3h45
